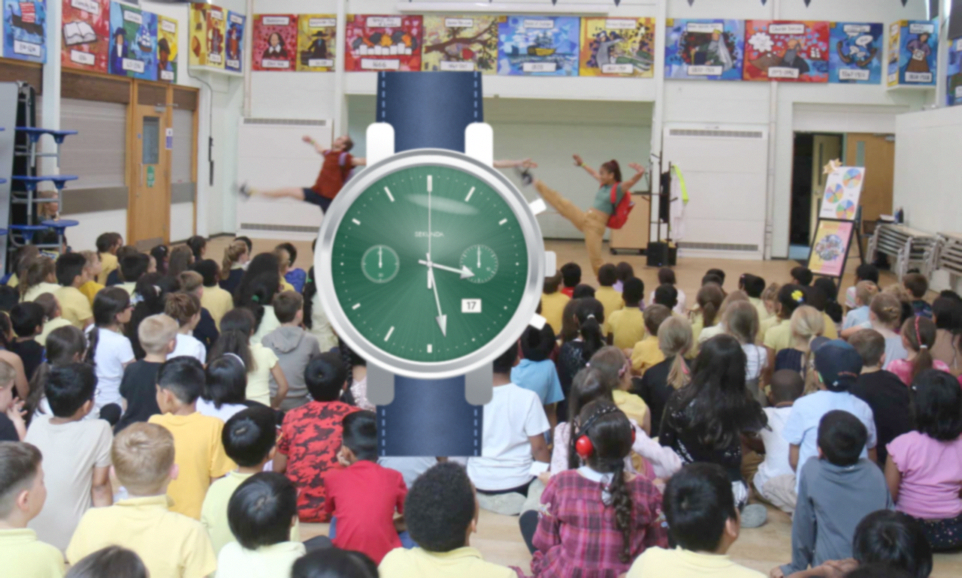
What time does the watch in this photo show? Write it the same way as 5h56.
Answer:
3h28
